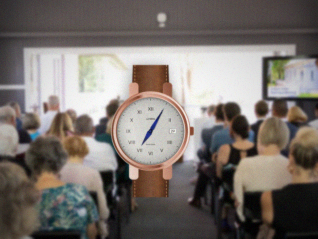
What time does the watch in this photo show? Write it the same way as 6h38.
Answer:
7h05
